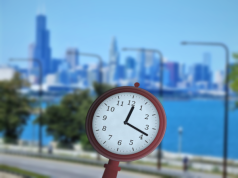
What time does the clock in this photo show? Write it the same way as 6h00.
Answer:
12h18
